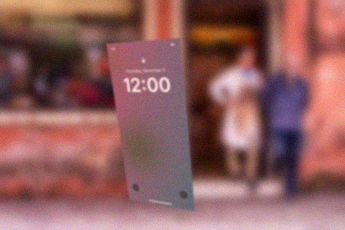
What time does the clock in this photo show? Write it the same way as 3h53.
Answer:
12h00
